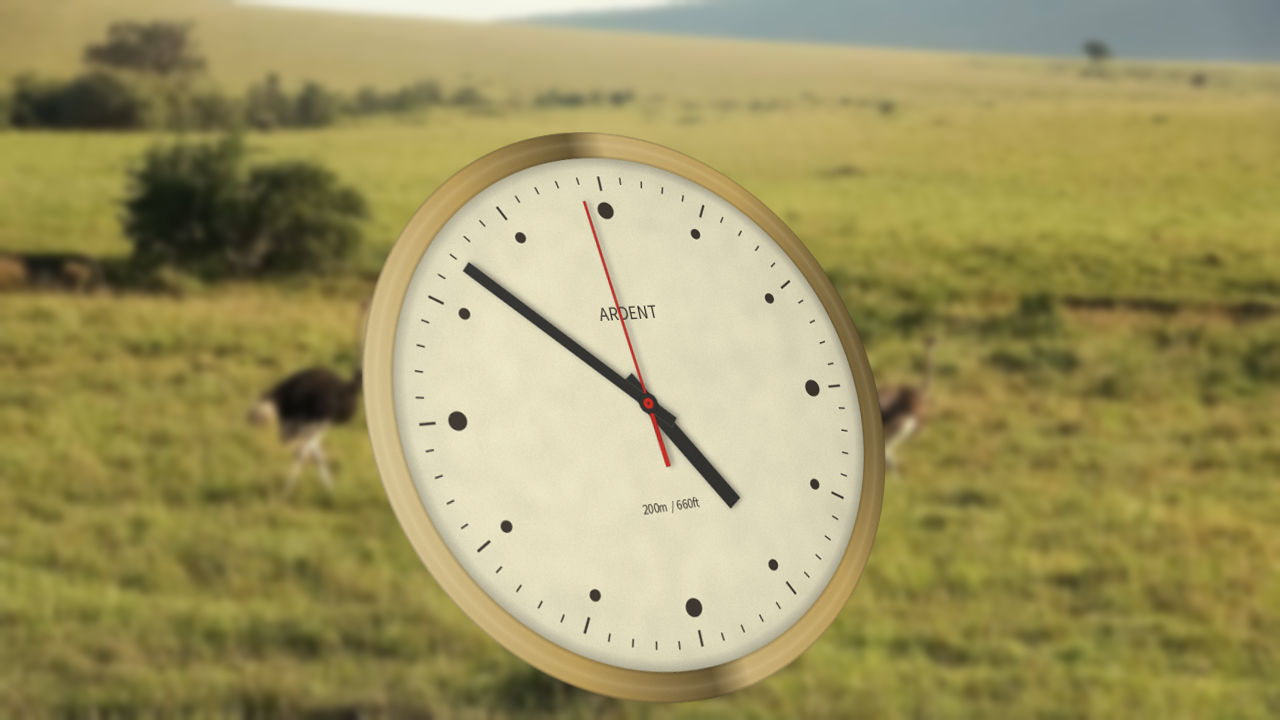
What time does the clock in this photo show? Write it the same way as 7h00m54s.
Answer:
4h51m59s
